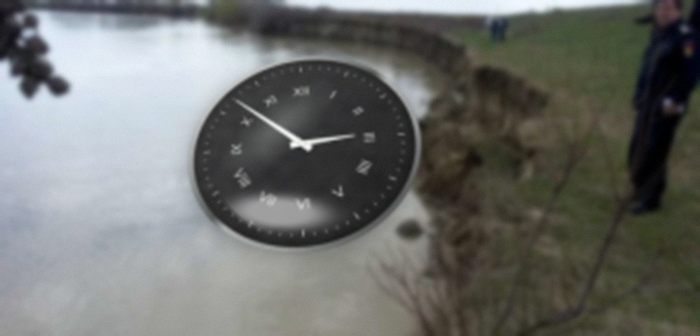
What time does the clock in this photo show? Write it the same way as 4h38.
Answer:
2h52
